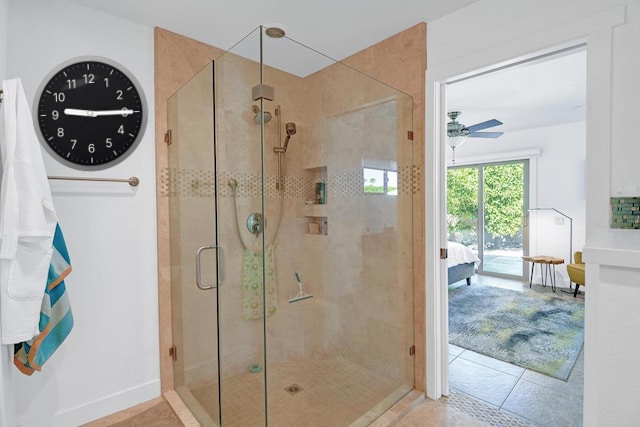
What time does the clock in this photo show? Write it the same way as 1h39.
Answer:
9h15
